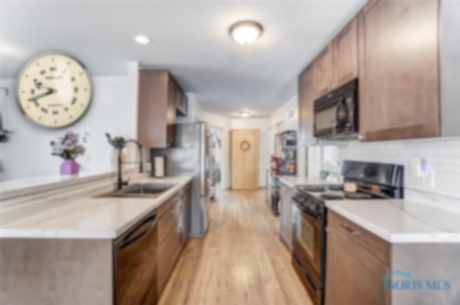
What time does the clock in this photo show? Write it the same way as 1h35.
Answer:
9h42
